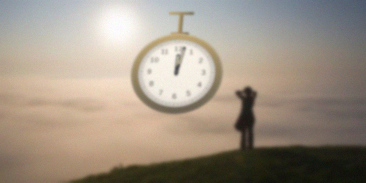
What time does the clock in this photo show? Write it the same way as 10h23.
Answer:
12h02
